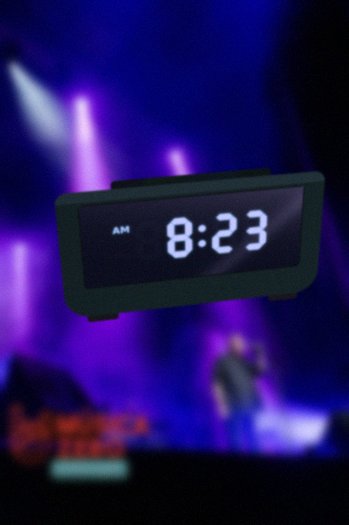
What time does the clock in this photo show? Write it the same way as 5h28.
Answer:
8h23
